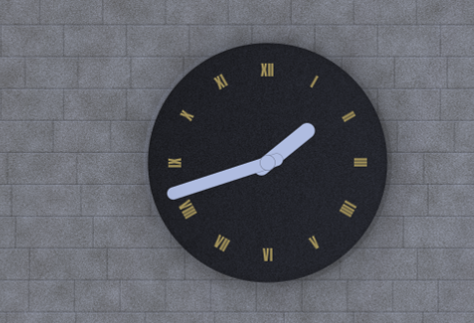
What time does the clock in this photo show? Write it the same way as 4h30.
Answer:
1h42
